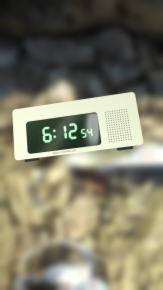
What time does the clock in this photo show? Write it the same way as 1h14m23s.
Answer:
6h12m54s
